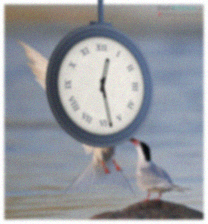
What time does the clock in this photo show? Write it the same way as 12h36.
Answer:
12h28
